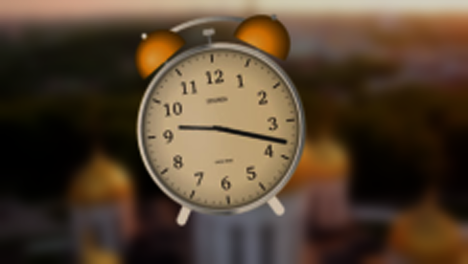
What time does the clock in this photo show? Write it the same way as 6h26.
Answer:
9h18
